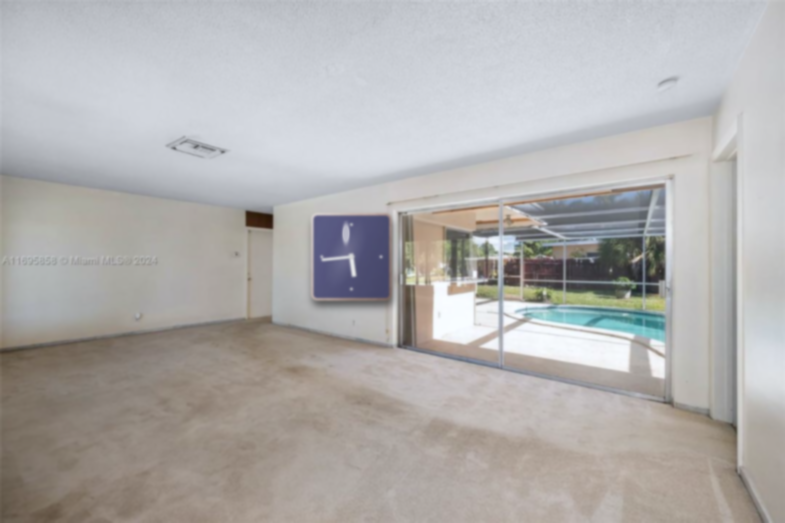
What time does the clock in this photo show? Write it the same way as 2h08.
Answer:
5h44
